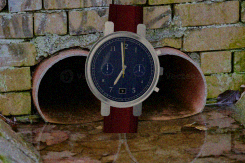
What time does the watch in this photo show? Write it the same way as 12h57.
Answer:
6h59
